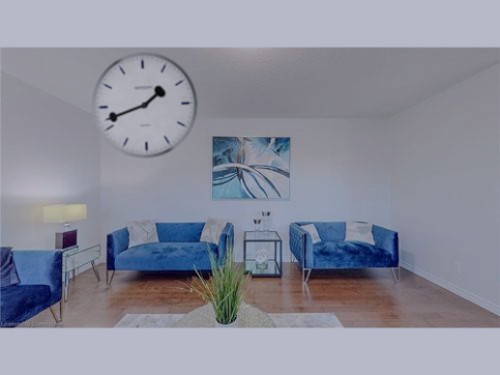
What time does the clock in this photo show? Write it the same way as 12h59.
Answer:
1h42
